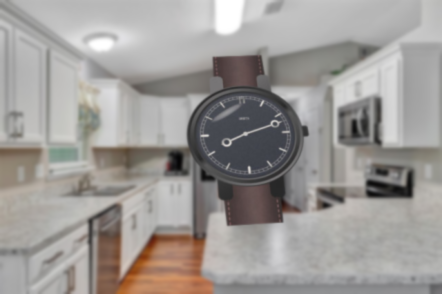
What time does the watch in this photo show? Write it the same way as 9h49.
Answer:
8h12
